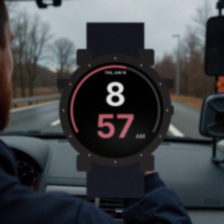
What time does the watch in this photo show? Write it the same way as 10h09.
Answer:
8h57
